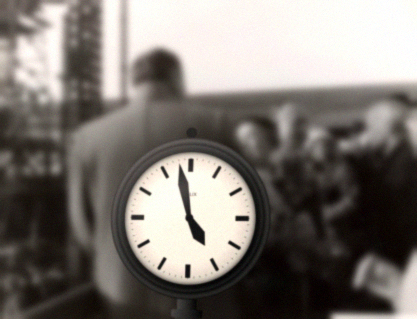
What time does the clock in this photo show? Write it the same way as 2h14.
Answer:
4h58
